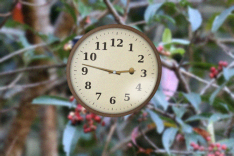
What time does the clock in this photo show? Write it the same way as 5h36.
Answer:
2h47
